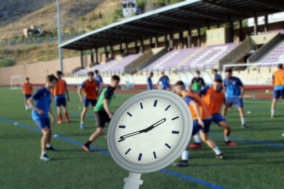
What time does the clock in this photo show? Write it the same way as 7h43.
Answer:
1h41
